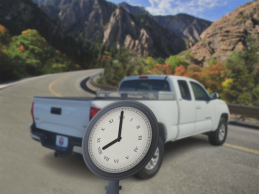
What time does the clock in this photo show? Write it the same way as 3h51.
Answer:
8h00
